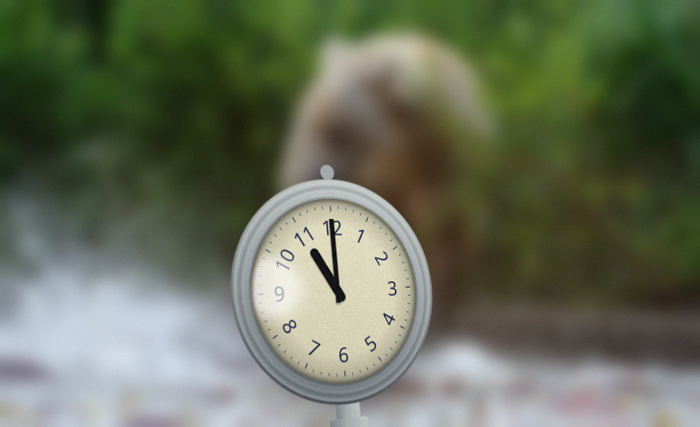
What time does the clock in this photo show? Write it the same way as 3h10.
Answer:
11h00
